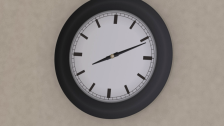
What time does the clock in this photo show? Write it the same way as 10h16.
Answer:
8h11
